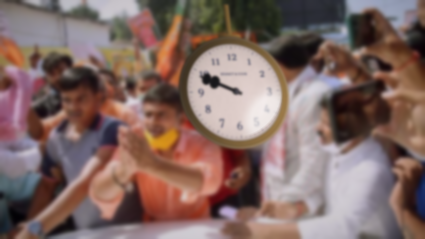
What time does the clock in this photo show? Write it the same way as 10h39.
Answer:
9h49
